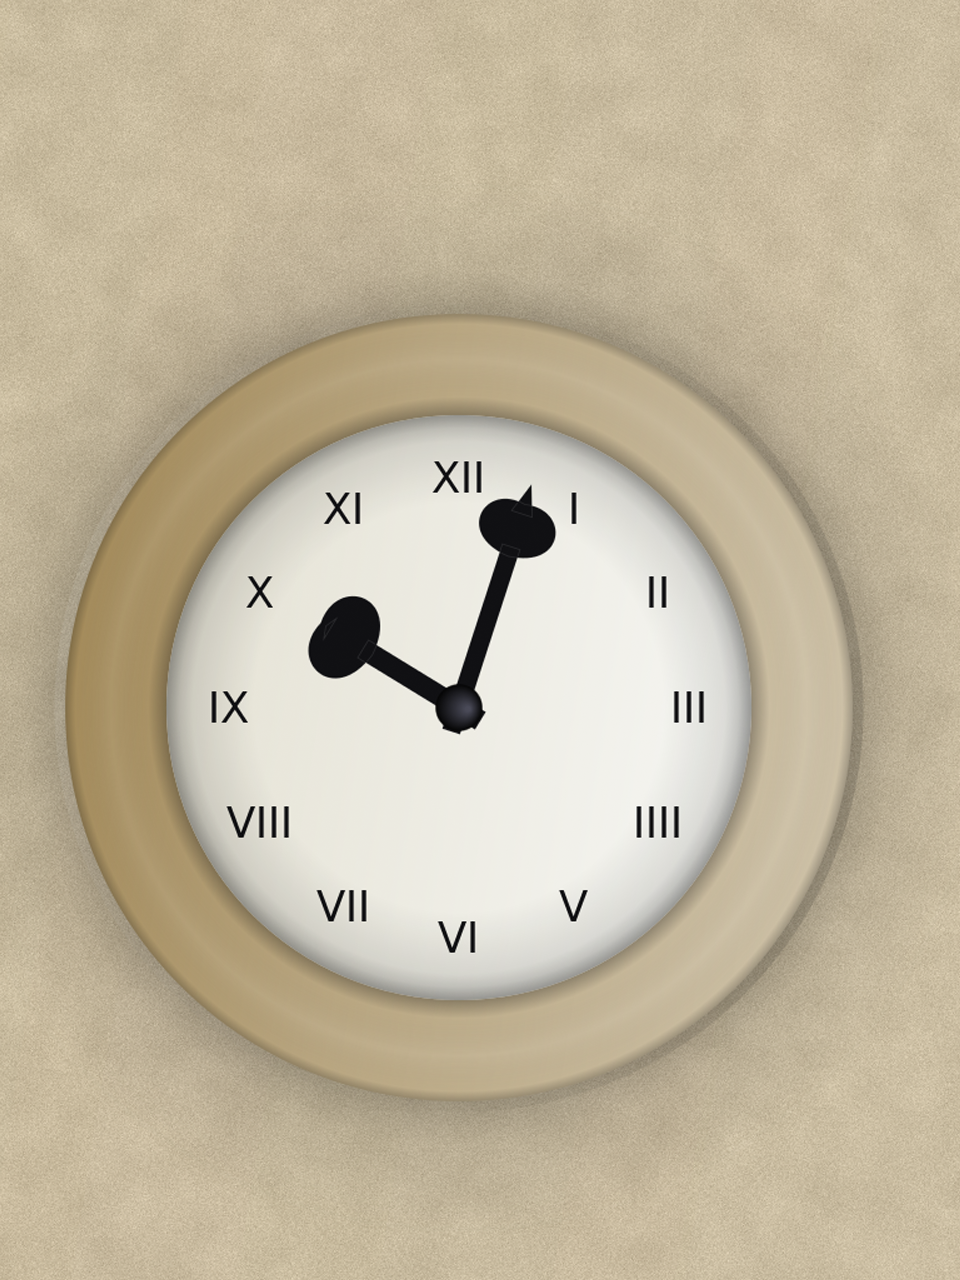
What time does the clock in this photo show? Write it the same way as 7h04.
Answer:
10h03
